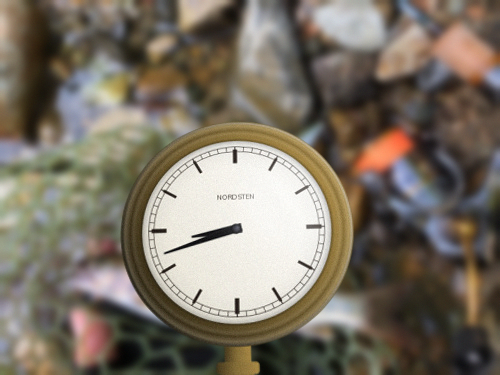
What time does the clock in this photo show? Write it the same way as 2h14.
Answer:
8h42
